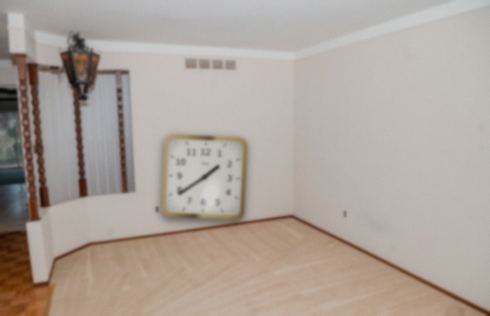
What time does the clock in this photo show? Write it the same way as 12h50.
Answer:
1h39
